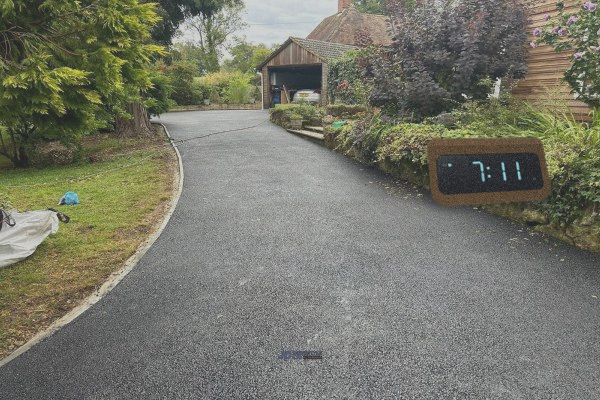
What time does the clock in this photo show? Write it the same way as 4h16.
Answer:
7h11
